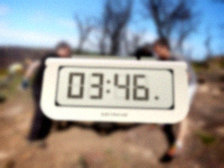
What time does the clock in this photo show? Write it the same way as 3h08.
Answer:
3h46
